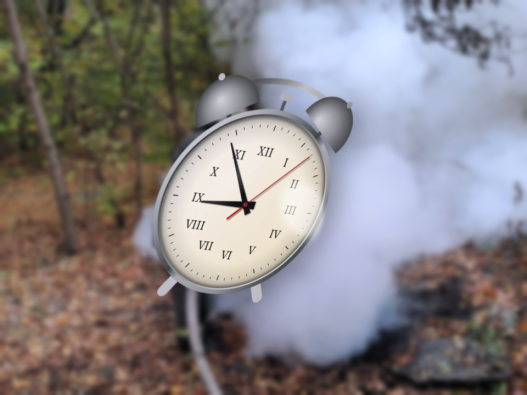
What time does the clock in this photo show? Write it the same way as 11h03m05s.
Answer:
8h54m07s
